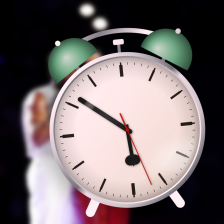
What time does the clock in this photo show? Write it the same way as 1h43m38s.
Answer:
5h51m27s
